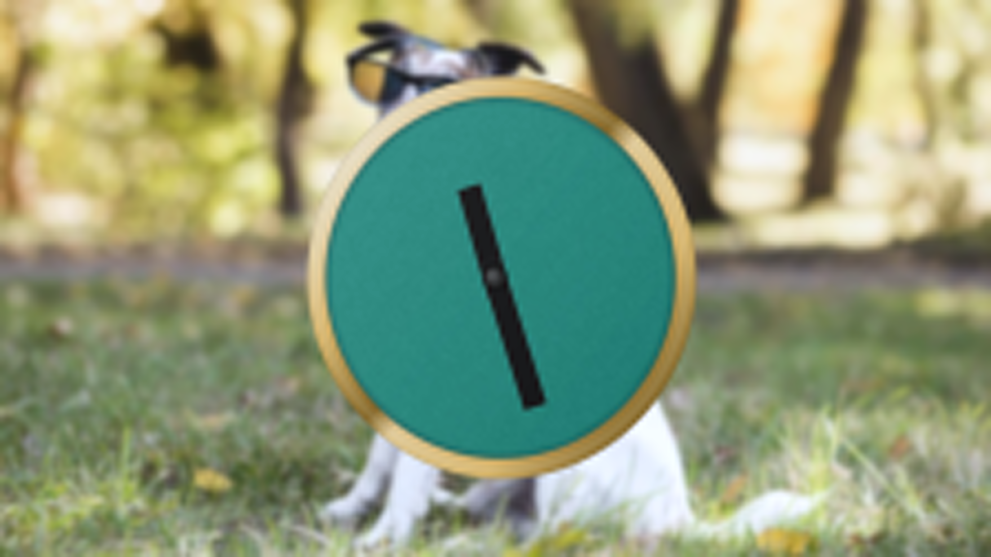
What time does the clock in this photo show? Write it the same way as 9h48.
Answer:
11h27
